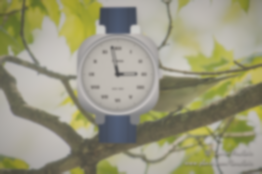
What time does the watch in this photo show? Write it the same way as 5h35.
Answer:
2h58
